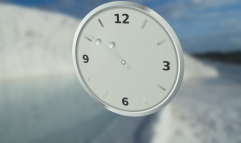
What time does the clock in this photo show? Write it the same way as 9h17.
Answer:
10h51
